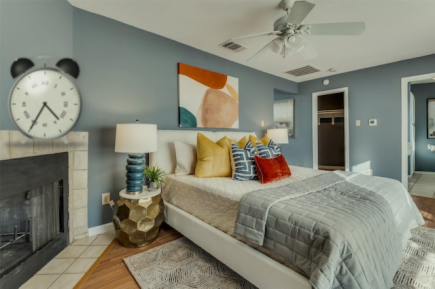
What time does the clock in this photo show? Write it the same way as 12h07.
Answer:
4h35
